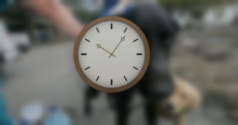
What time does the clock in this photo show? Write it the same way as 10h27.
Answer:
10h06
